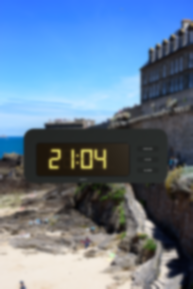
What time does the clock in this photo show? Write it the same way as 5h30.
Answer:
21h04
